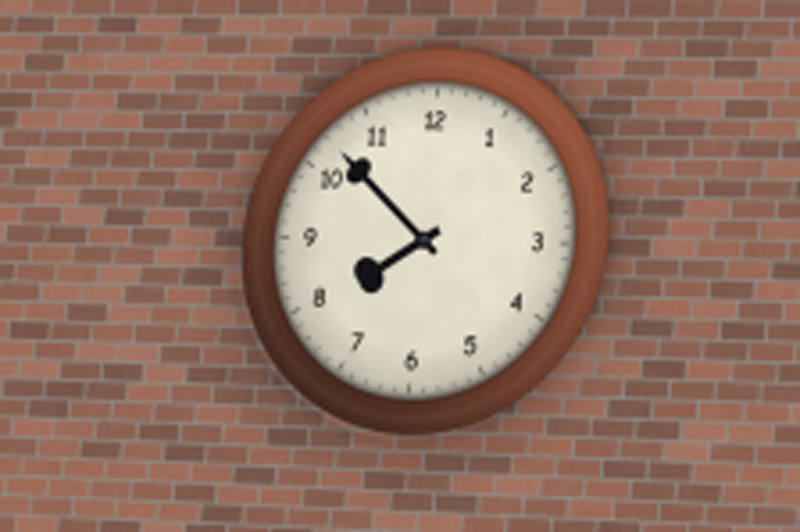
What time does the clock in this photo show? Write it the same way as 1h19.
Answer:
7h52
